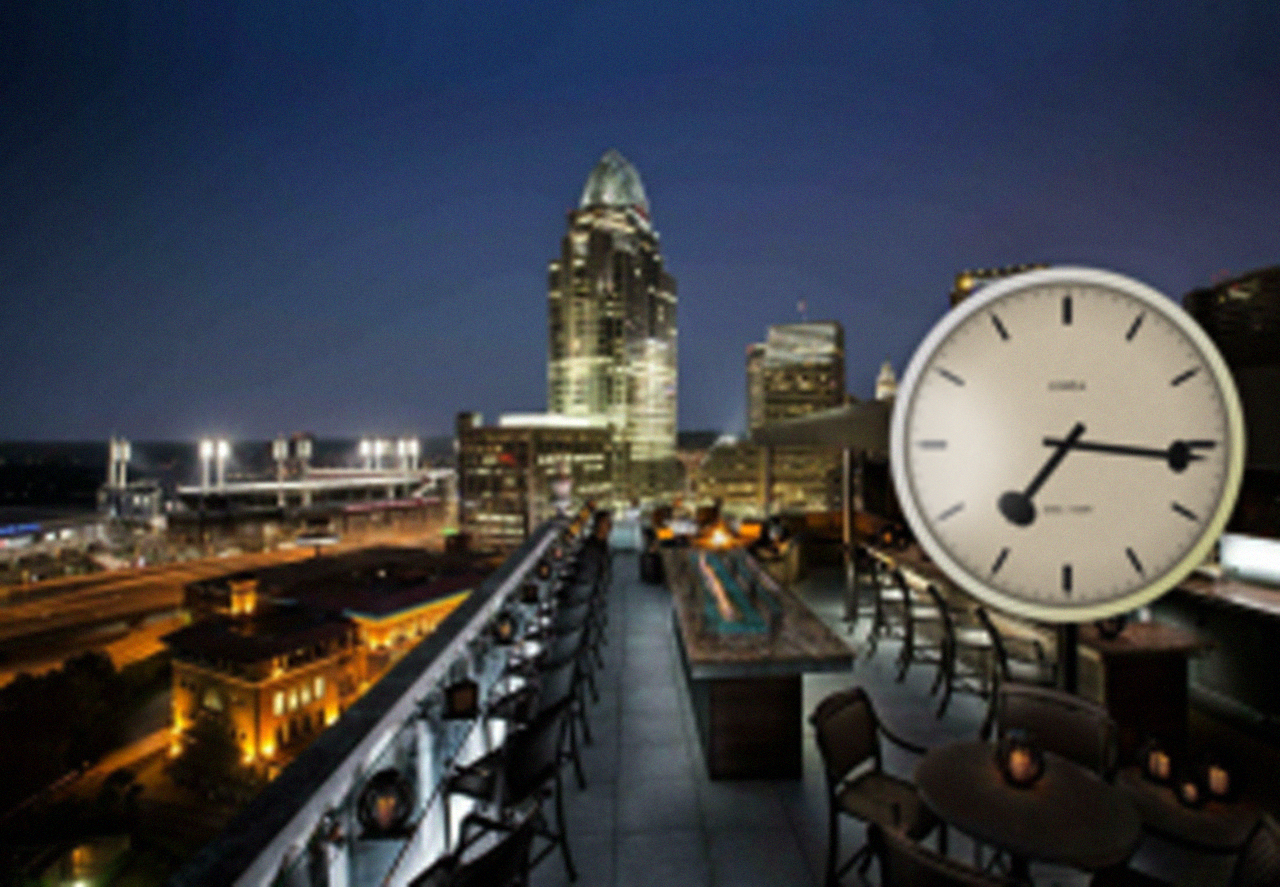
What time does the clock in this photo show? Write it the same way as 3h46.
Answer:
7h16
